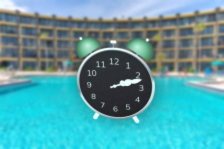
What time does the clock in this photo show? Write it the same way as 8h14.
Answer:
2h12
